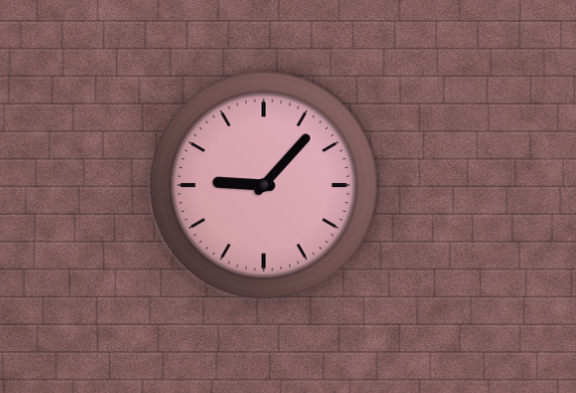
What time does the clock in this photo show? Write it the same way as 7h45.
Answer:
9h07
